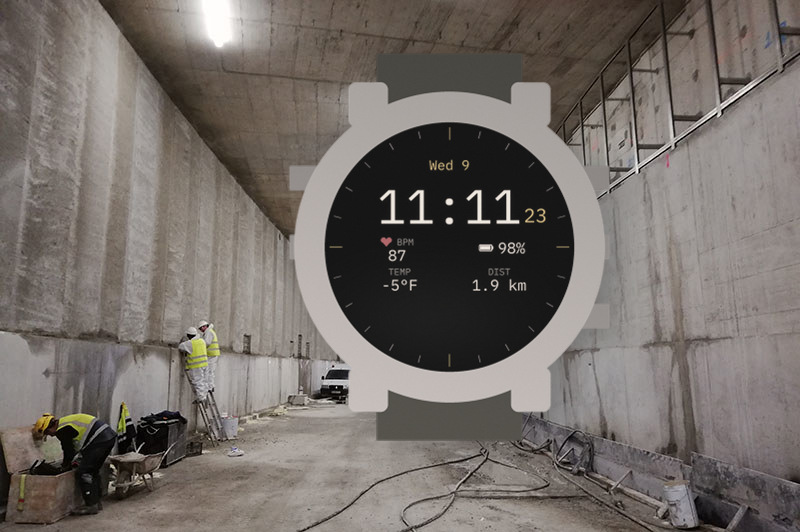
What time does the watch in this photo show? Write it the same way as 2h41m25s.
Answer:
11h11m23s
